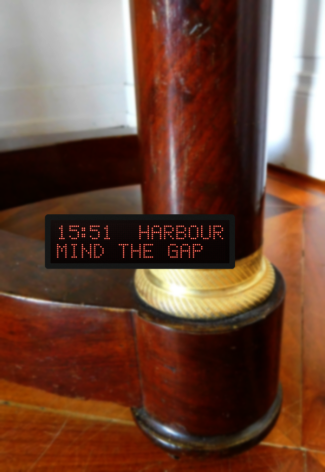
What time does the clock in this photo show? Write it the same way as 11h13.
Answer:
15h51
